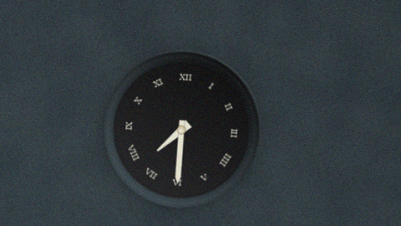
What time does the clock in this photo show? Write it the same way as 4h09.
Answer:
7h30
